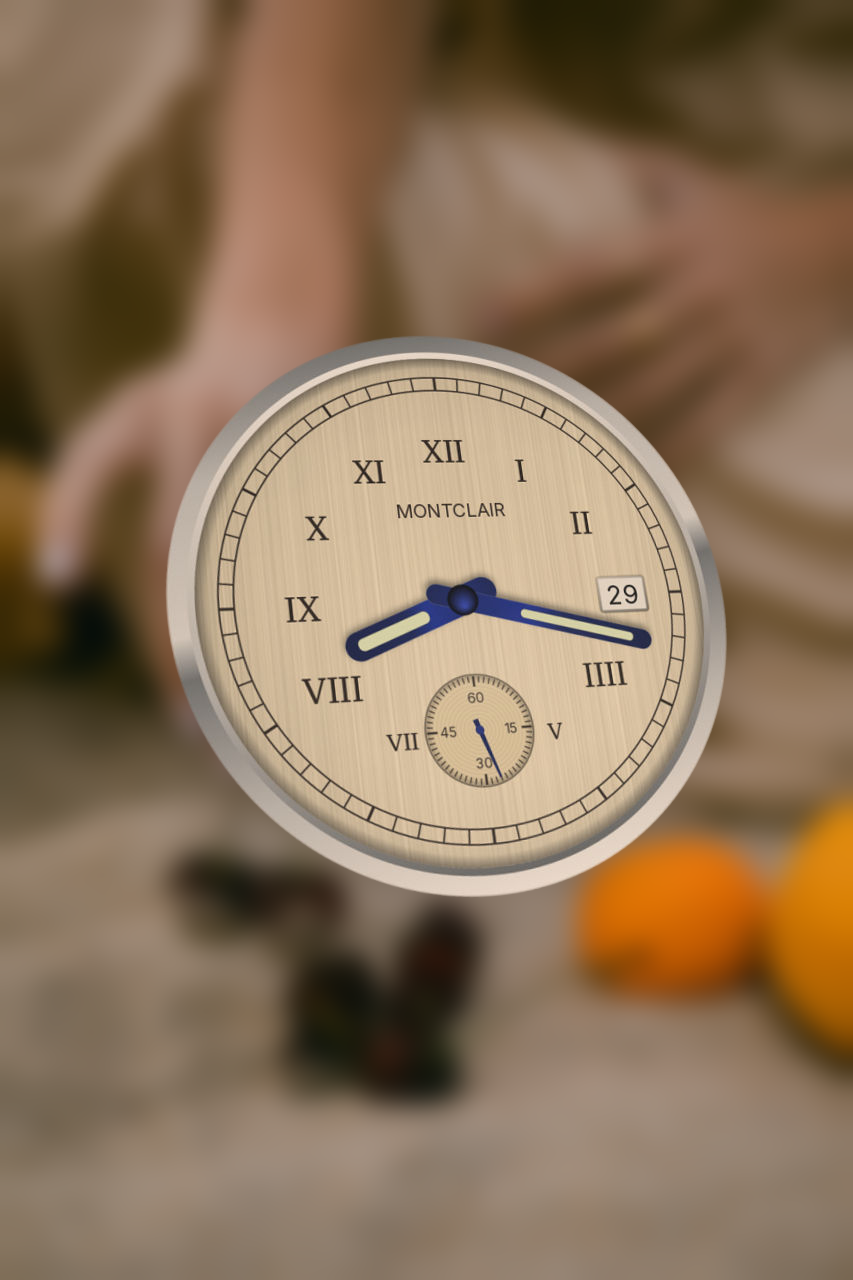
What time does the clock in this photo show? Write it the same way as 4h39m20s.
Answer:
8h17m27s
